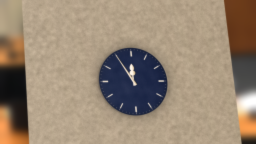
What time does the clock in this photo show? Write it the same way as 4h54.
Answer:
11h55
